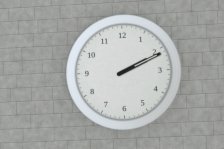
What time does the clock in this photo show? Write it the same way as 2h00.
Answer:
2h11
